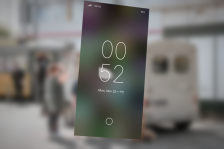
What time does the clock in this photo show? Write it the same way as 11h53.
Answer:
0h52
